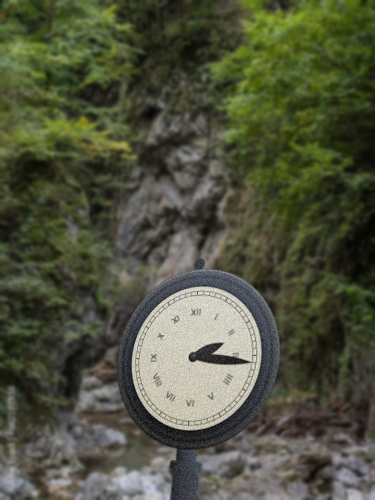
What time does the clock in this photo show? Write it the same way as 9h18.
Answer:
2h16
